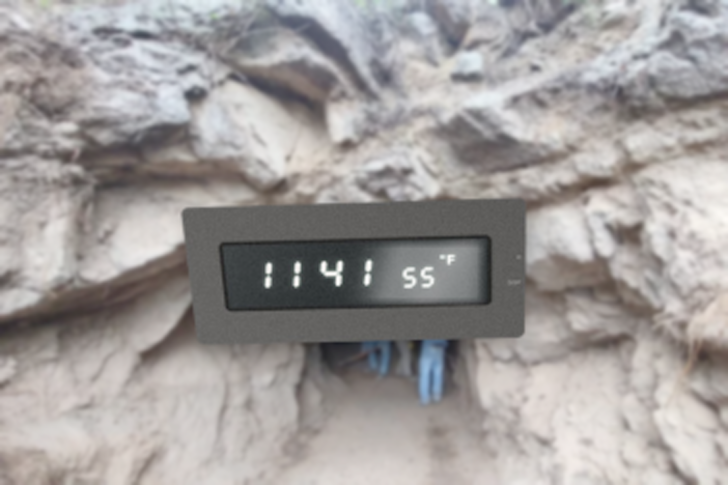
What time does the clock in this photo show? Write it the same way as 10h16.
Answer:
11h41
